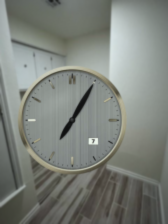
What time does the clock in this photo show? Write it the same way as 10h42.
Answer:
7h05
